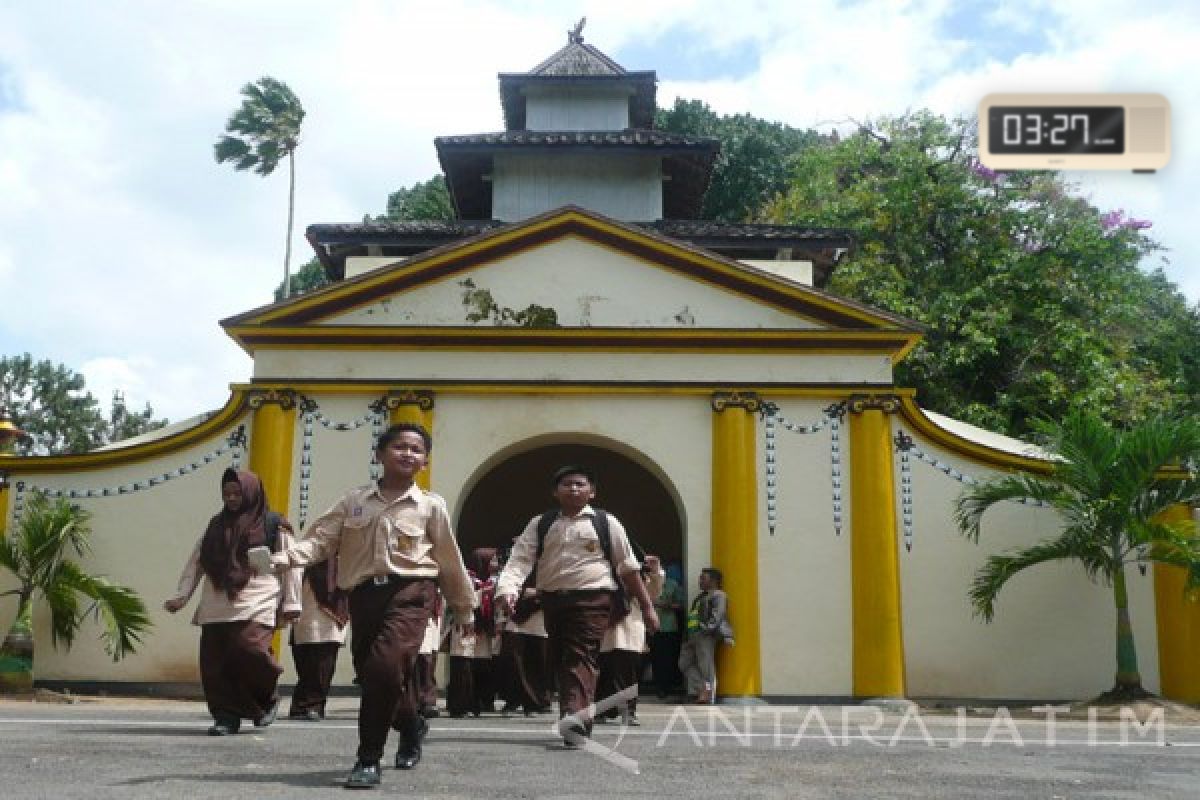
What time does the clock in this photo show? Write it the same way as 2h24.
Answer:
3h27
